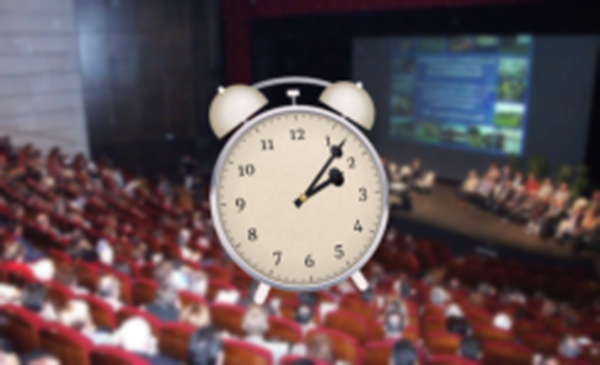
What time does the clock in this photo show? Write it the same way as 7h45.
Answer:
2h07
